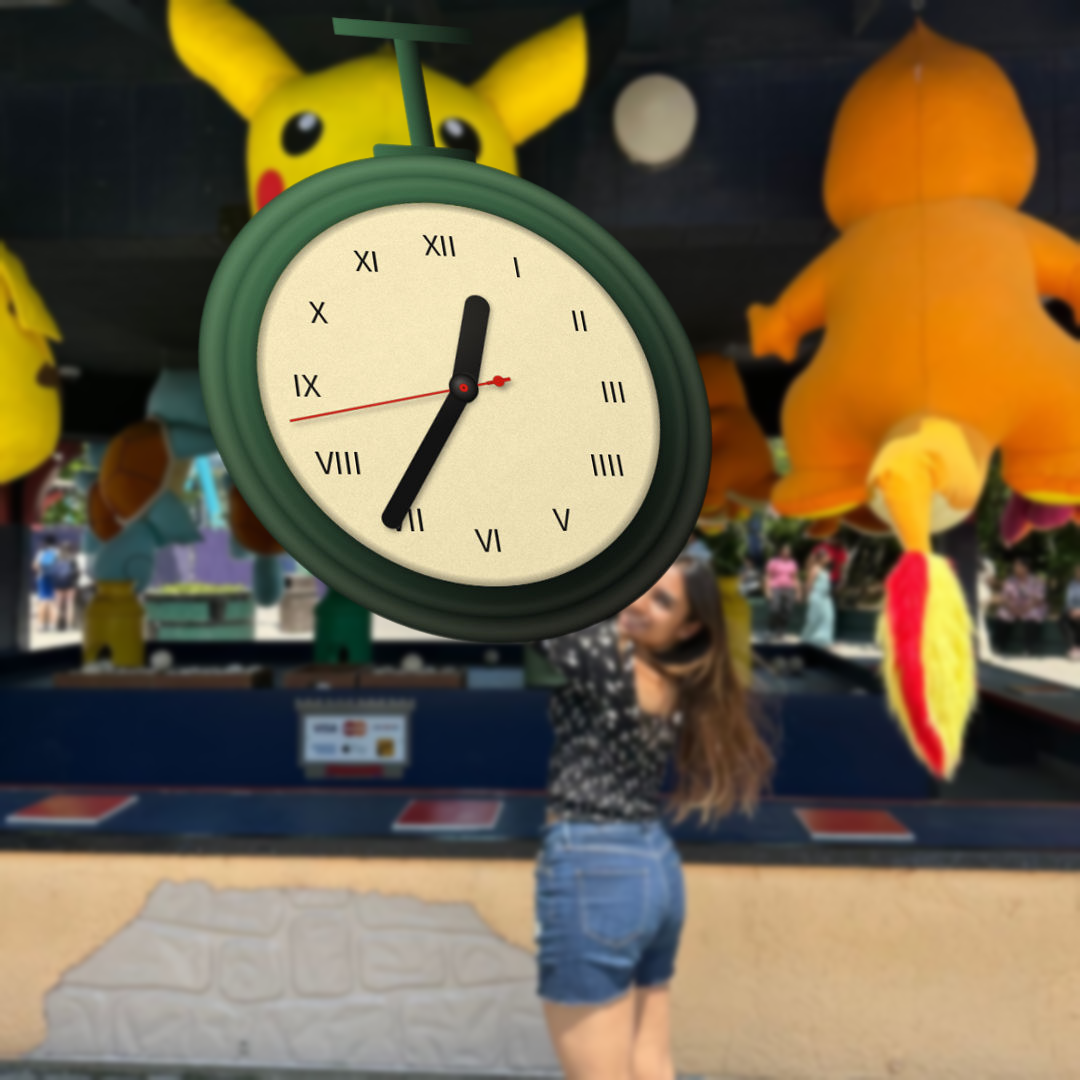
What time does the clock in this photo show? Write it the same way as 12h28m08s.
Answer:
12h35m43s
